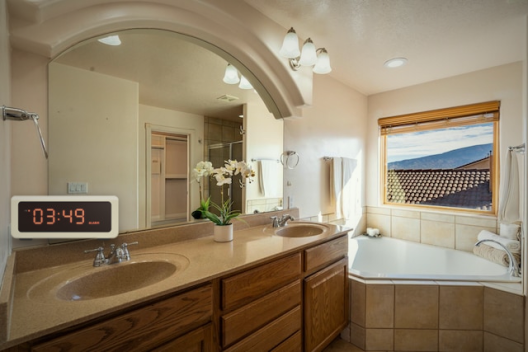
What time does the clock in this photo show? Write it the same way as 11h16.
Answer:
3h49
